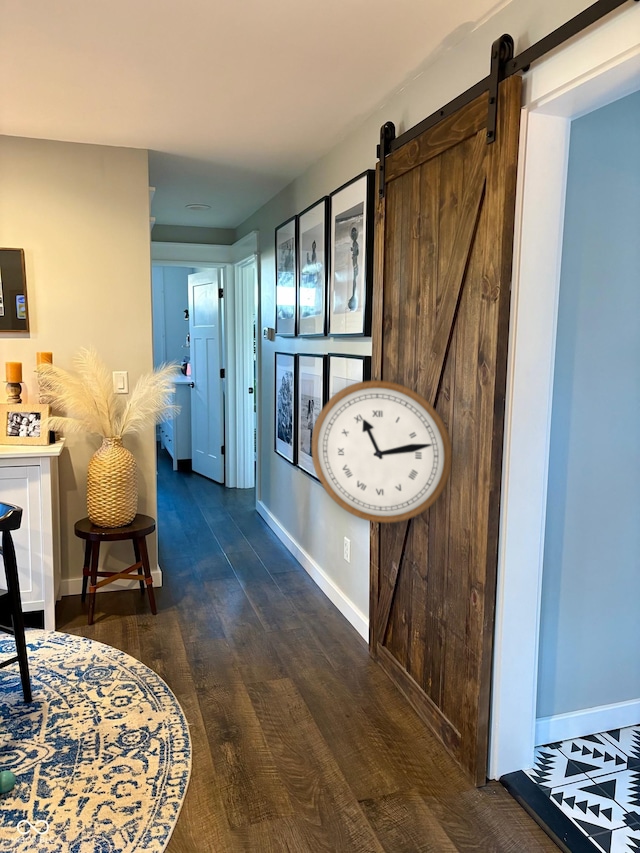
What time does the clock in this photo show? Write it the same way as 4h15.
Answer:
11h13
